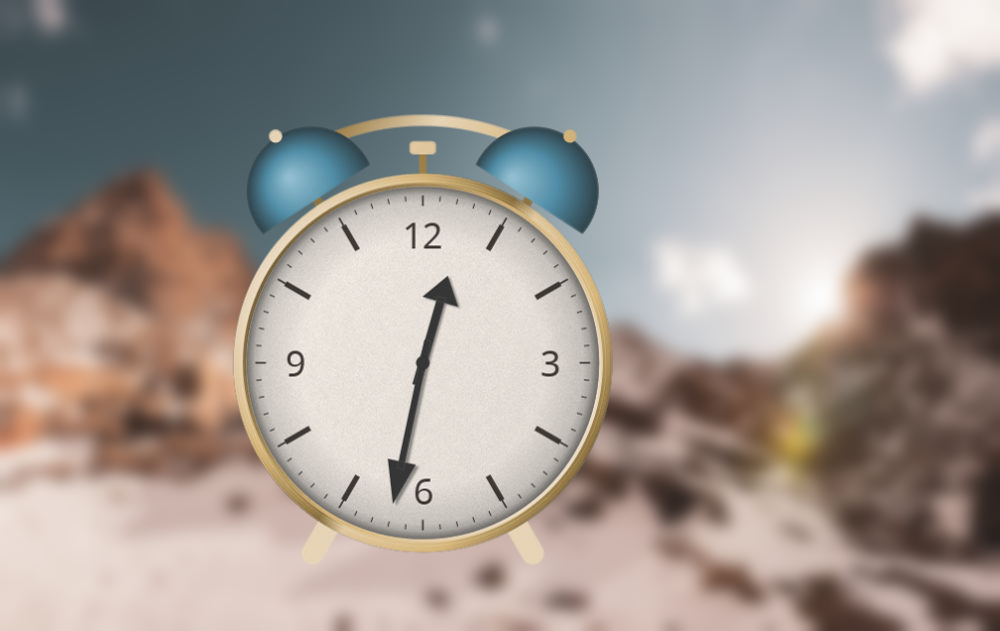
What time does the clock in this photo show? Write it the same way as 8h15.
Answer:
12h32
